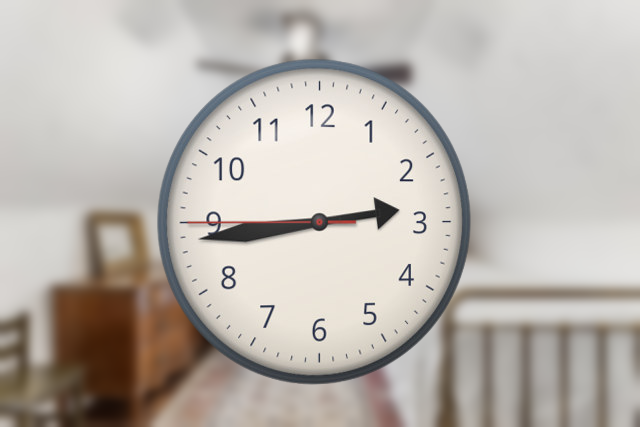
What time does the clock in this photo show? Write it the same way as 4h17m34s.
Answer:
2h43m45s
